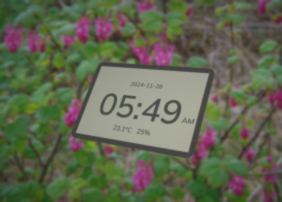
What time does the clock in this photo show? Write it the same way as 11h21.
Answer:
5h49
